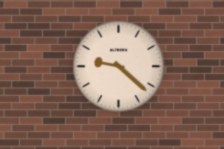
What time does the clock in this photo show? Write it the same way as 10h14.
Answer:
9h22
